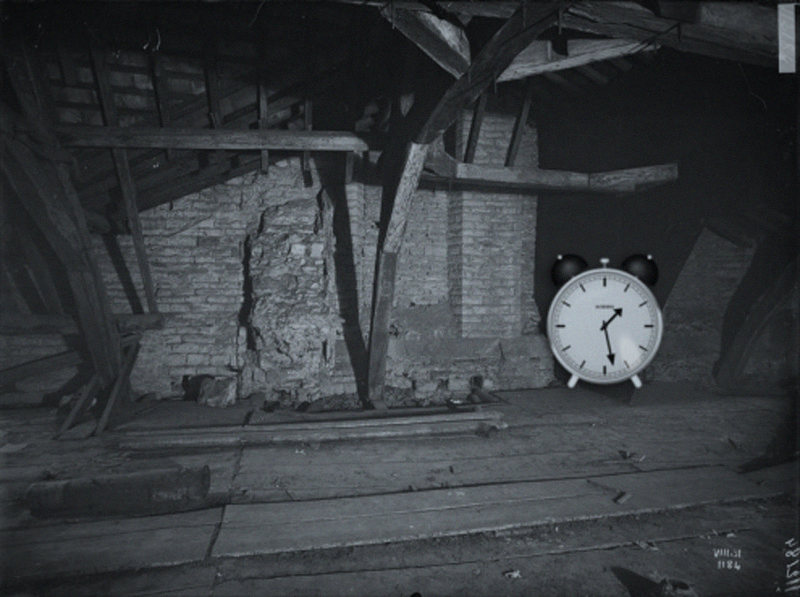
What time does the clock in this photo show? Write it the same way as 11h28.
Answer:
1h28
